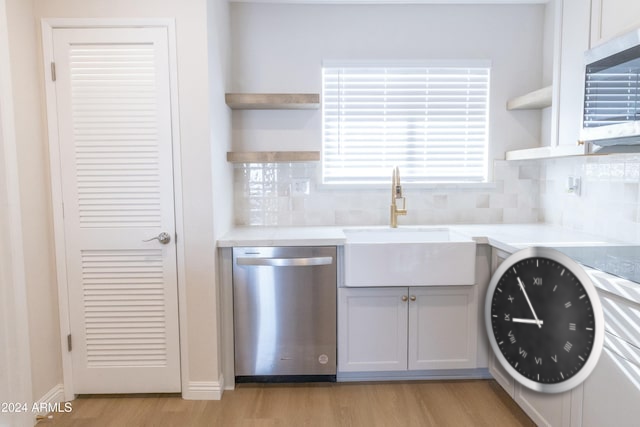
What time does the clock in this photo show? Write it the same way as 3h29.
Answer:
8h55
